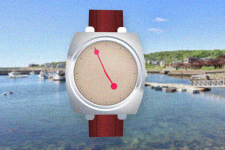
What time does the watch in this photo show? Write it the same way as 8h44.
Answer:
4h56
